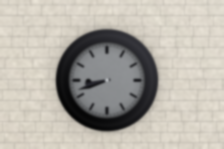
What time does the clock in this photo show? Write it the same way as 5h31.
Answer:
8h42
